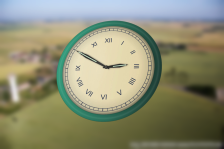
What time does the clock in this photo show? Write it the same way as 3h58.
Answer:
2h50
